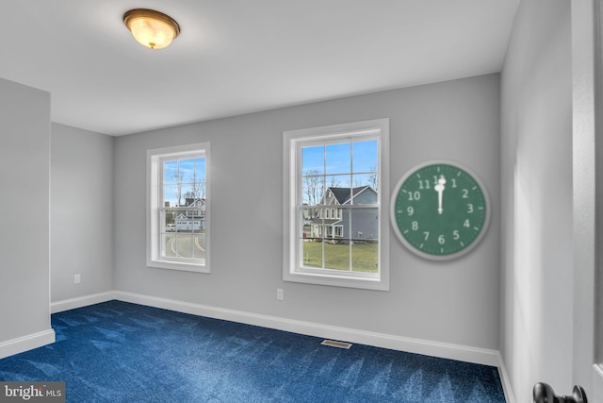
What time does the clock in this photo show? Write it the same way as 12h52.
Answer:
12h01
